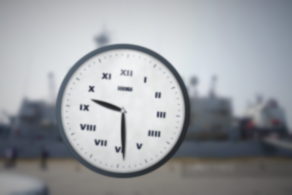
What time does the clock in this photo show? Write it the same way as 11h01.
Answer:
9h29
